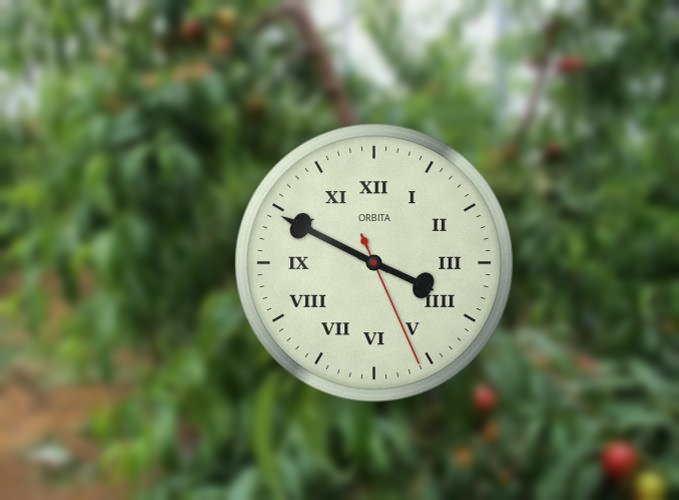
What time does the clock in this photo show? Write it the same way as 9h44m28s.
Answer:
3h49m26s
